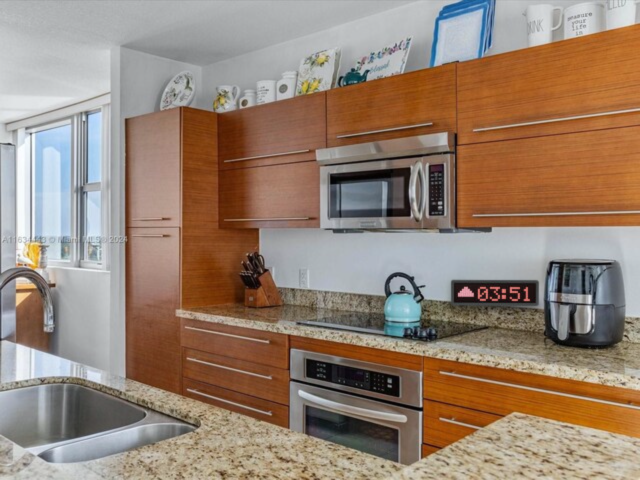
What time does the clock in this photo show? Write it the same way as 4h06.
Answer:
3h51
